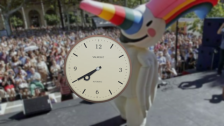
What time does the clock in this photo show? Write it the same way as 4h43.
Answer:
7h40
